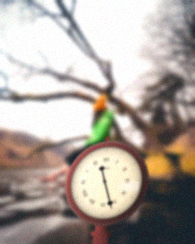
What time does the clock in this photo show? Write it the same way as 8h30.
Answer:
11h27
